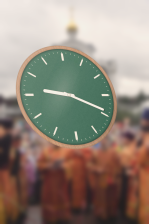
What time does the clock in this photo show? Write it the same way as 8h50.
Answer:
9h19
